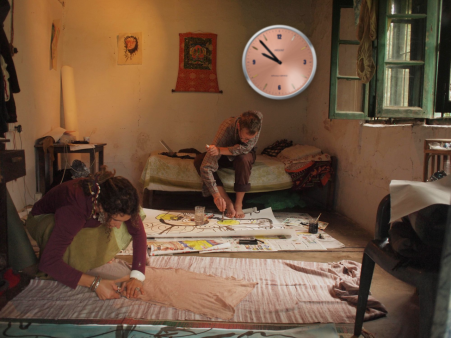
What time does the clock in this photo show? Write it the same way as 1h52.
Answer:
9h53
